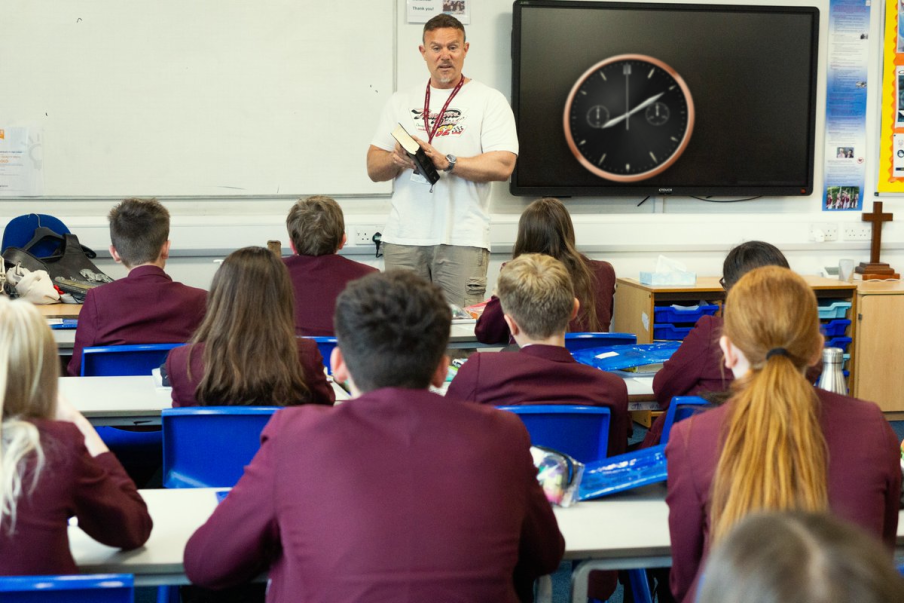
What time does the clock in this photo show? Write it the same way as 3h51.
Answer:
8h10
